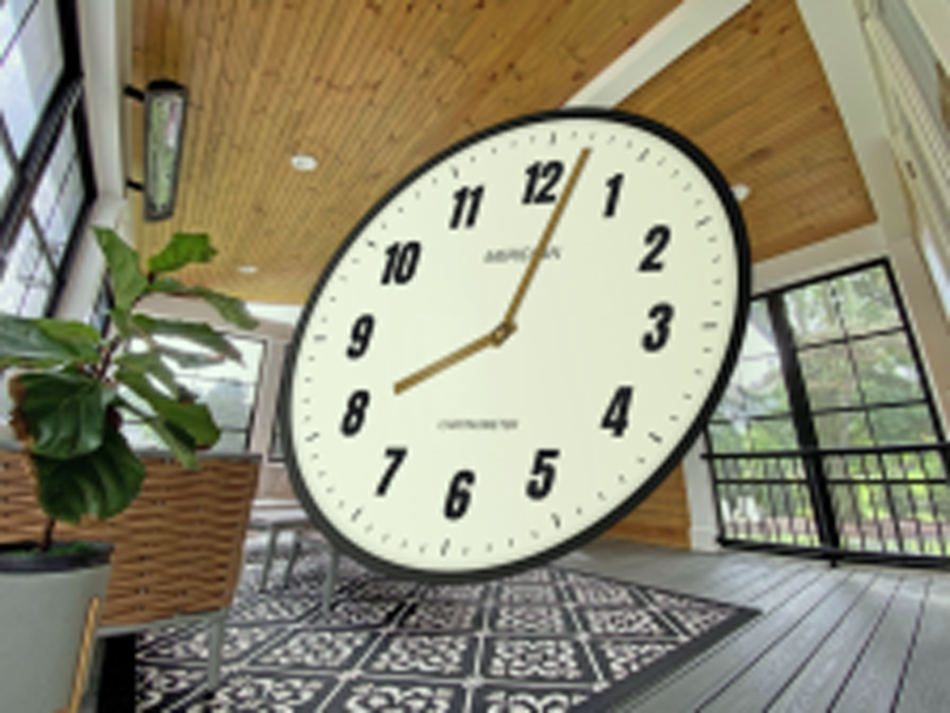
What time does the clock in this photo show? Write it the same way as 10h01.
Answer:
8h02
